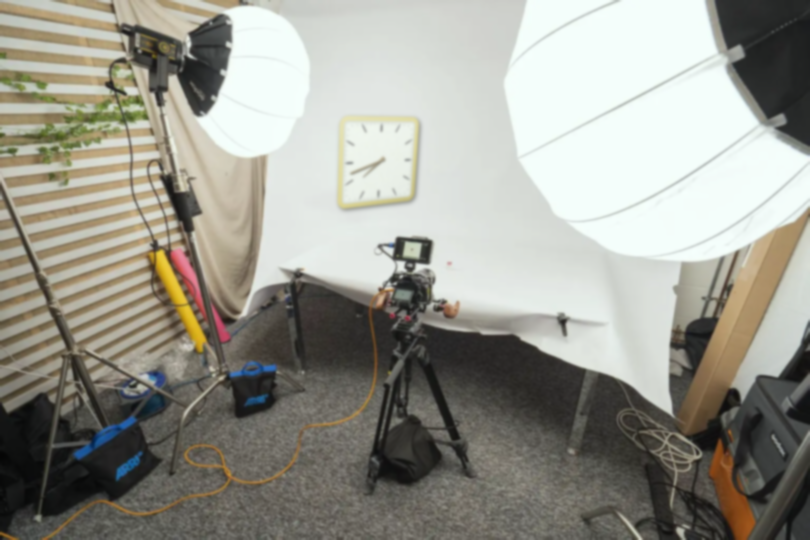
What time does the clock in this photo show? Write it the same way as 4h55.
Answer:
7h42
